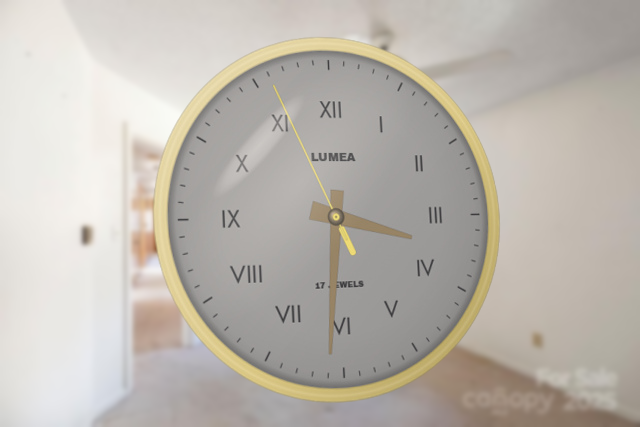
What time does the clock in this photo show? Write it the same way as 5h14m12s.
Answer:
3h30m56s
